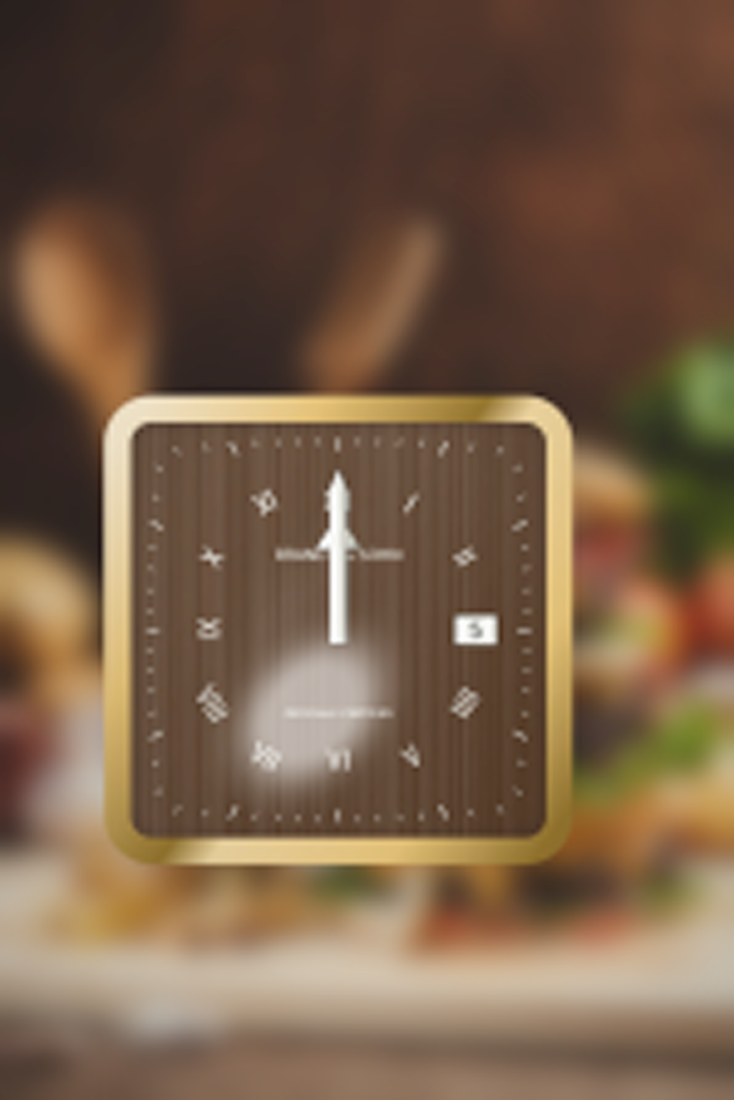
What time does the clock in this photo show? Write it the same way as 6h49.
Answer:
12h00
